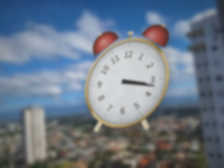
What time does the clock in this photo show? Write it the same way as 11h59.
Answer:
3h17
